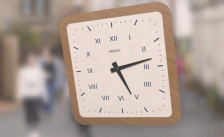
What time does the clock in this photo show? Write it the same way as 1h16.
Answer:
5h13
